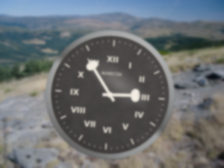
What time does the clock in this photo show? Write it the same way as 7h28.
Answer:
2h54
